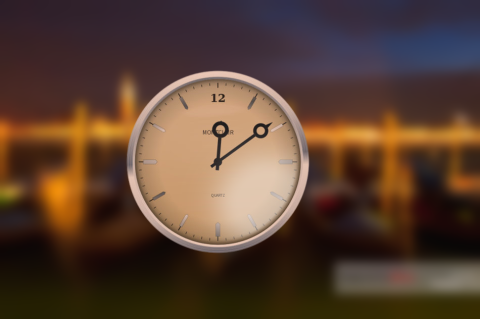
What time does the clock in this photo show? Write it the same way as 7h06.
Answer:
12h09
